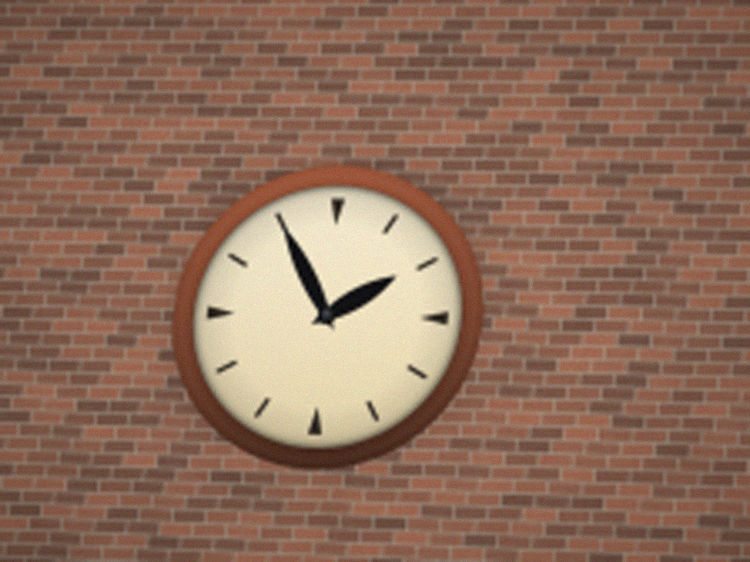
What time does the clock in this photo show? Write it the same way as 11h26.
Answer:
1h55
